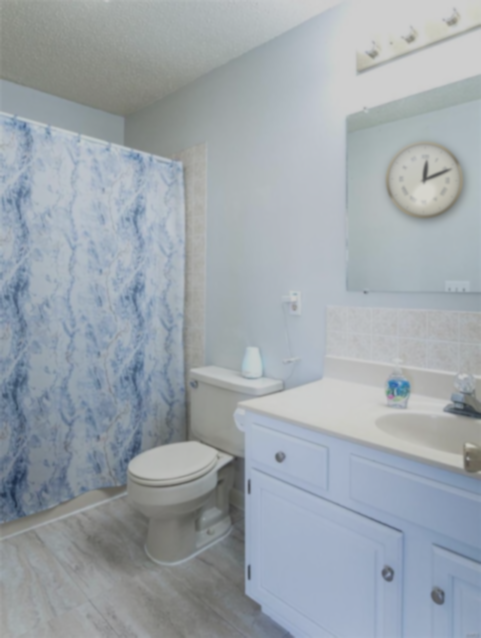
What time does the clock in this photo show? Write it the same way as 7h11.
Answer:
12h11
